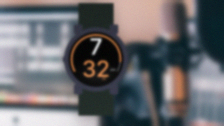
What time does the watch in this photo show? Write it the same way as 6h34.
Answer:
7h32
